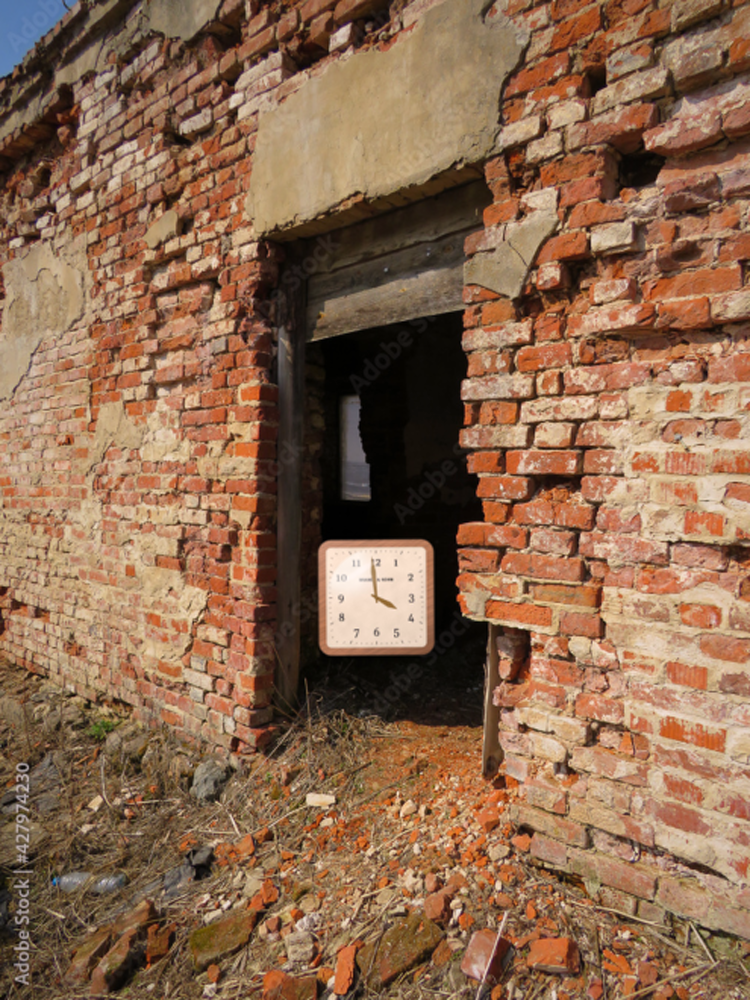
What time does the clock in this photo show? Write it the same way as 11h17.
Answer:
3h59
